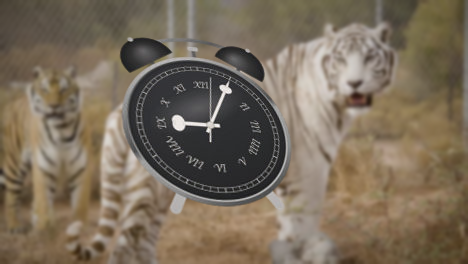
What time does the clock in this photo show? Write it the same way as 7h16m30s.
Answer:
9h05m02s
